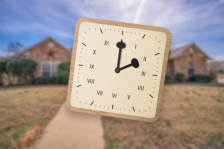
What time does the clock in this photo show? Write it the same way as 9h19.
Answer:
2h00
